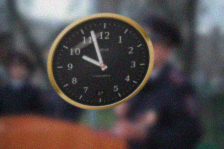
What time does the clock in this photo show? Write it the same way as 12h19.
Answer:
9h57
